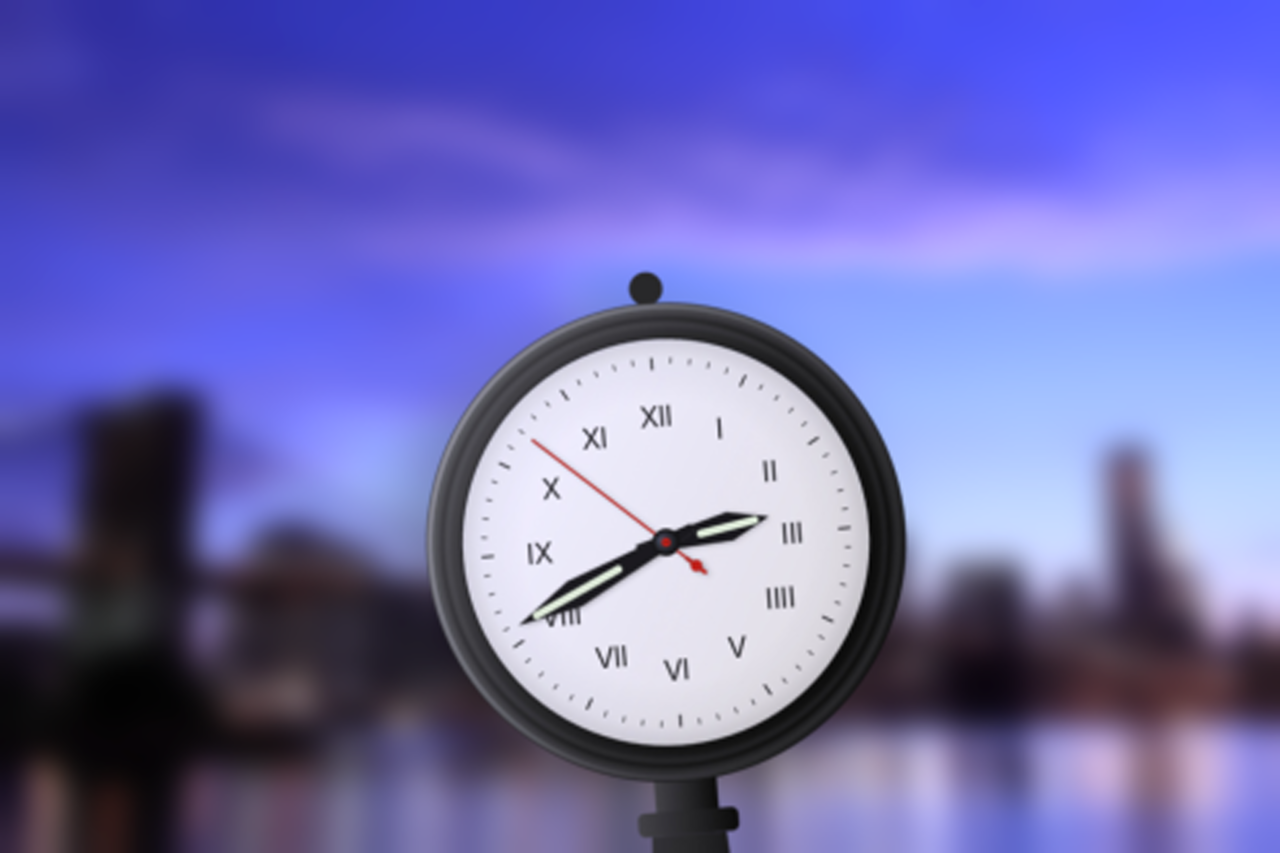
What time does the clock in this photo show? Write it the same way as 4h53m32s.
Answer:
2h40m52s
